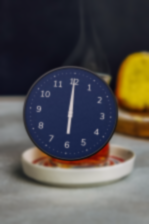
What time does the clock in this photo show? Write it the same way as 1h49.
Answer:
6h00
